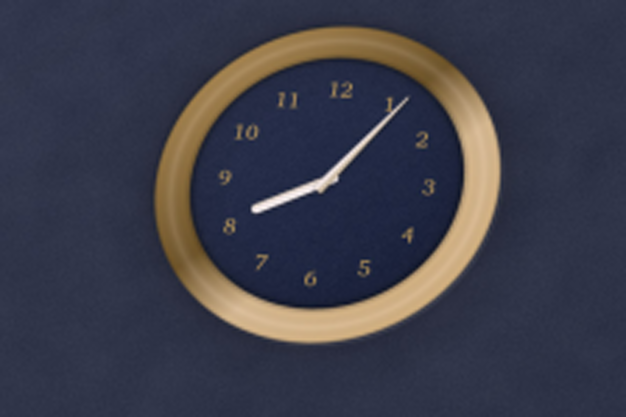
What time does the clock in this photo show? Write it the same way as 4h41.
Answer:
8h06
